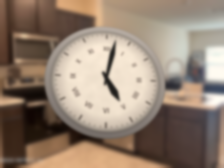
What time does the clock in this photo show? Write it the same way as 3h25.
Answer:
5h02
